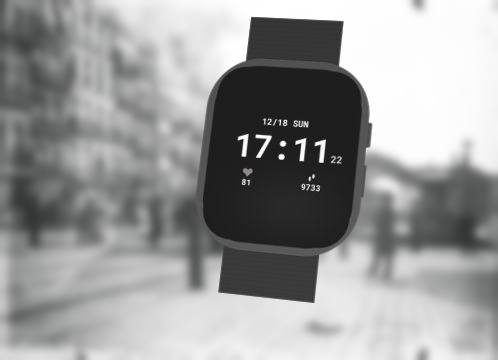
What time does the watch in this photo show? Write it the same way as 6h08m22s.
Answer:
17h11m22s
